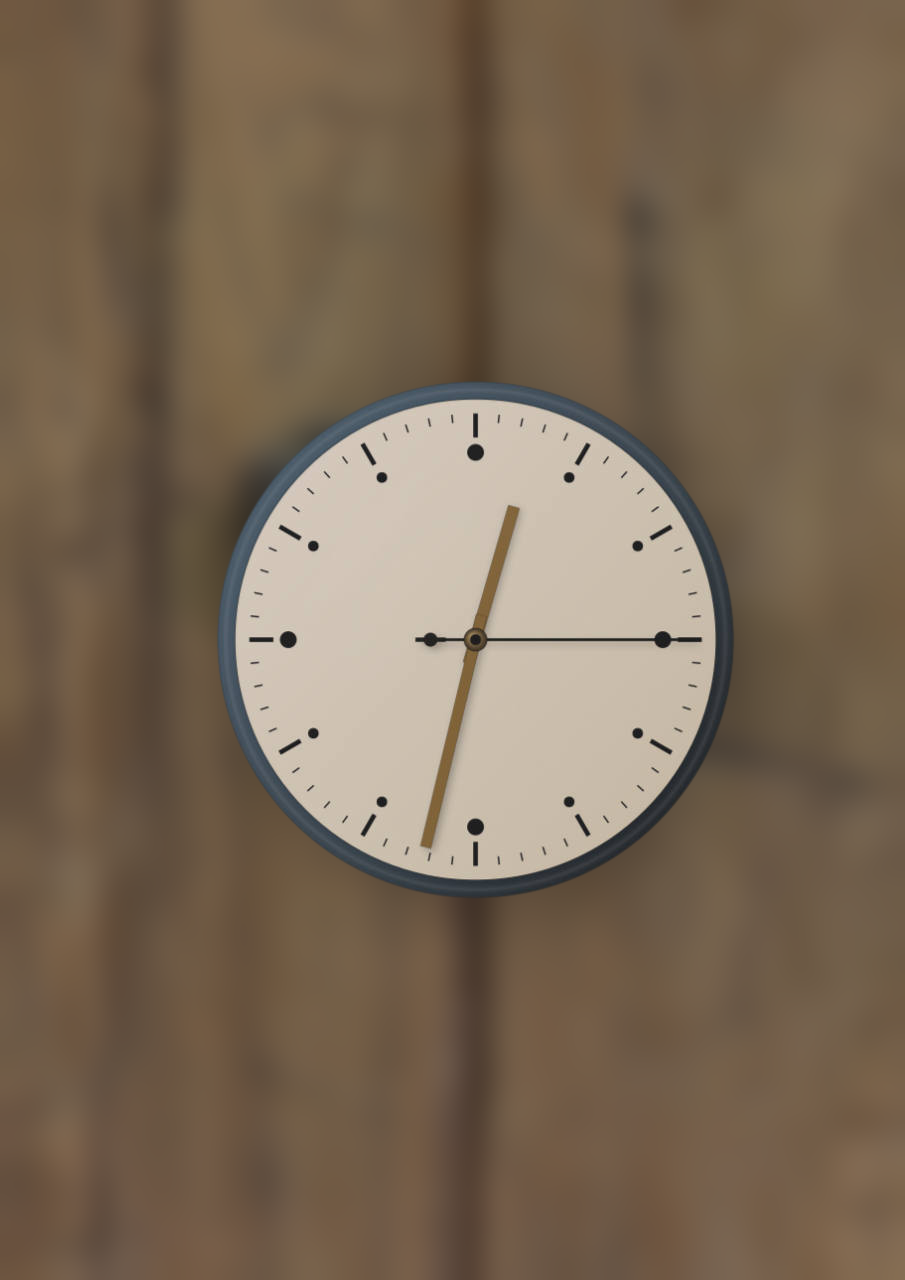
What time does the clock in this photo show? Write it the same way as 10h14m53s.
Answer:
12h32m15s
